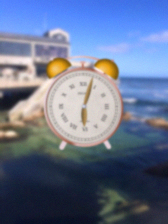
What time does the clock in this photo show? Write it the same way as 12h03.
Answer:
6h03
